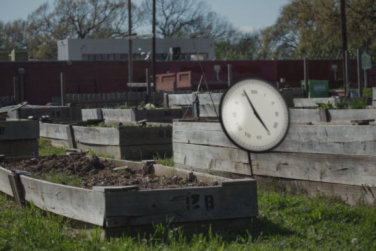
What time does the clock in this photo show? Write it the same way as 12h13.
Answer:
4h56
